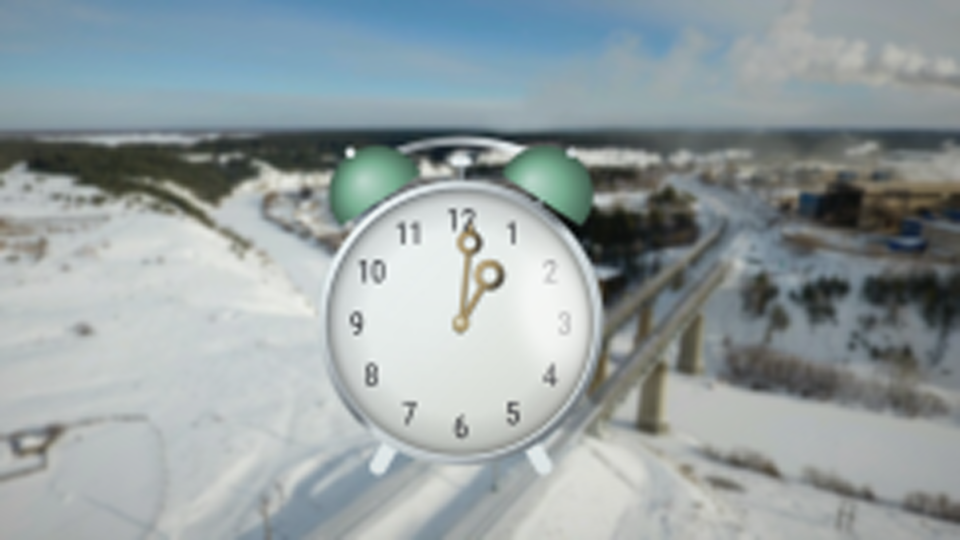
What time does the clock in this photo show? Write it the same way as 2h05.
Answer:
1h01
